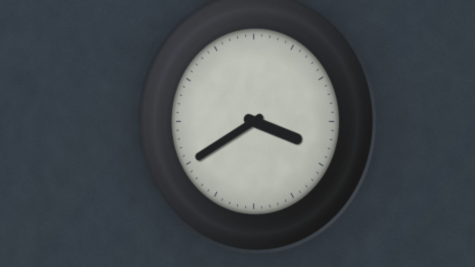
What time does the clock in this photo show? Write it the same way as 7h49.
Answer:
3h40
